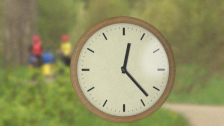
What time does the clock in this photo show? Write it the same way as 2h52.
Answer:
12h23
